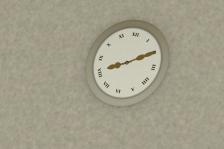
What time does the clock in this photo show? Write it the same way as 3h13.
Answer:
8h10
